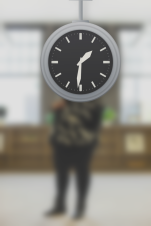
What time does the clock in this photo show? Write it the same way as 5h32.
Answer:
1h31
